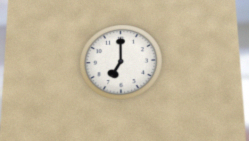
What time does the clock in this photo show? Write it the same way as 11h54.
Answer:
7h00
